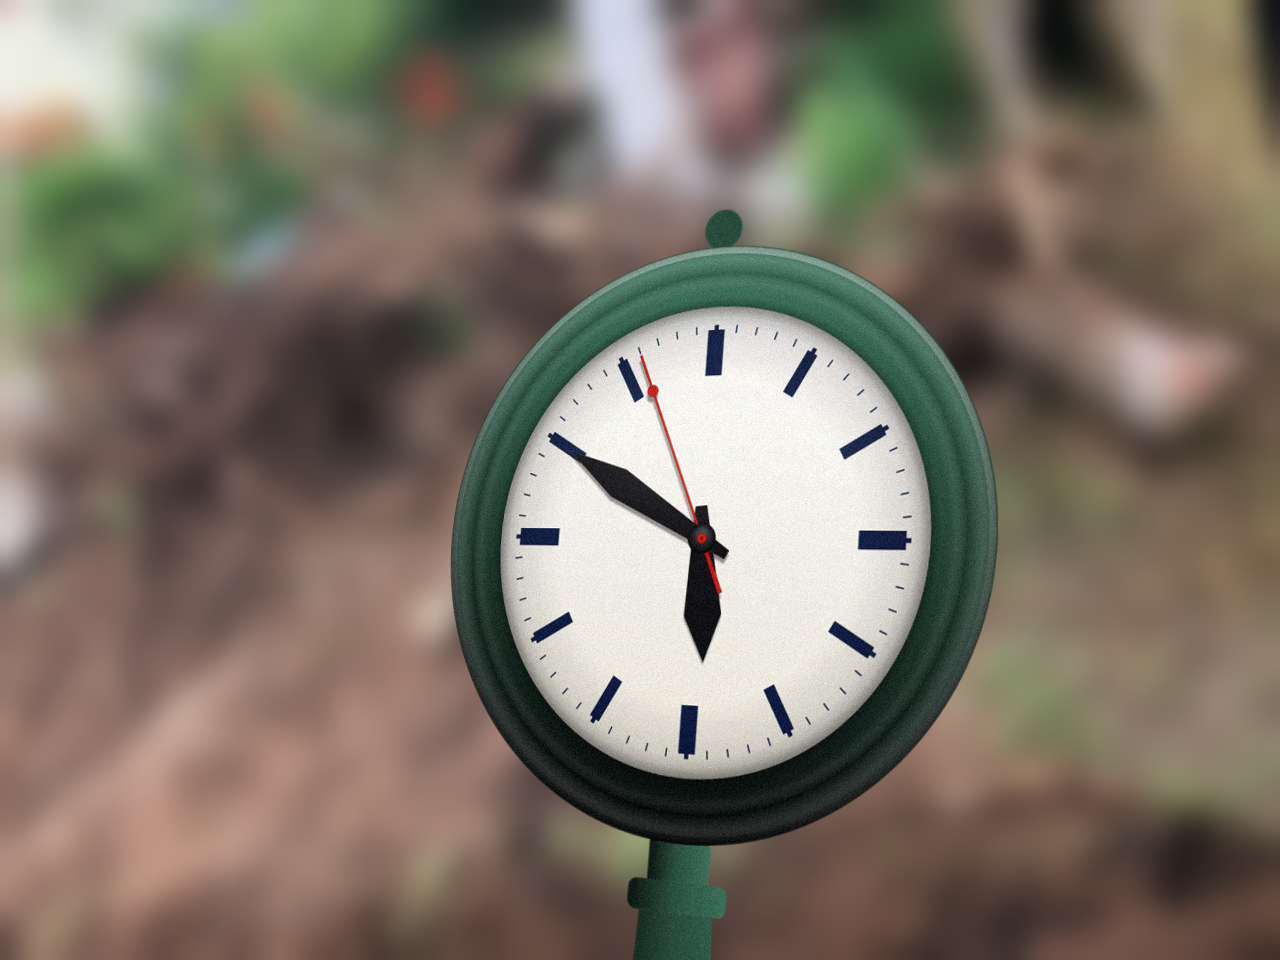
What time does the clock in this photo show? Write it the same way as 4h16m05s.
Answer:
5h49m56s
